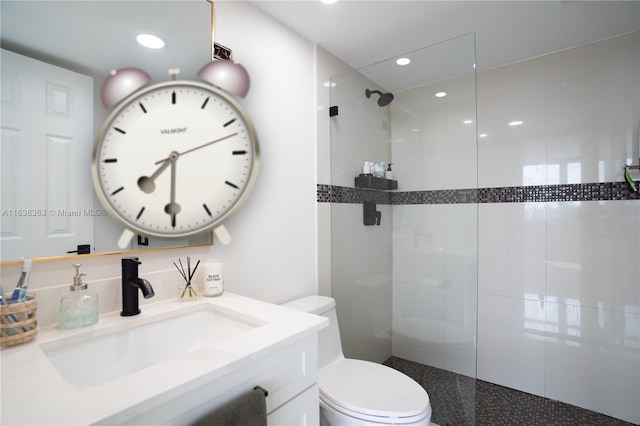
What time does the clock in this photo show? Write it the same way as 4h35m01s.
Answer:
7h30m12s
